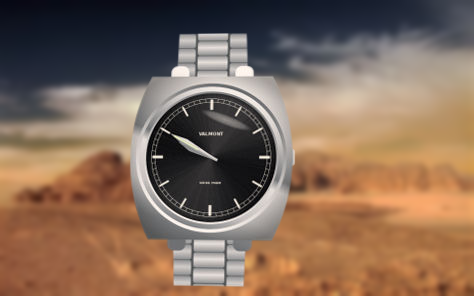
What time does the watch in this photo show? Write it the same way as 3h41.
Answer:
9h50
